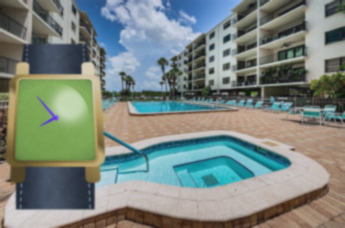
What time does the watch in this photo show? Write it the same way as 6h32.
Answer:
7h54
